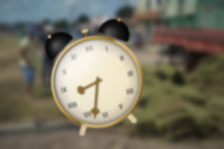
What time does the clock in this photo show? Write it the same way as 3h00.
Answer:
8h33
